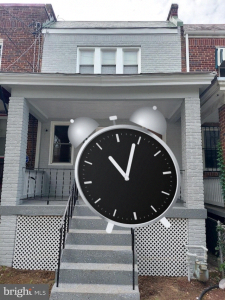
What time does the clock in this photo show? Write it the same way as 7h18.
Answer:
11h04
